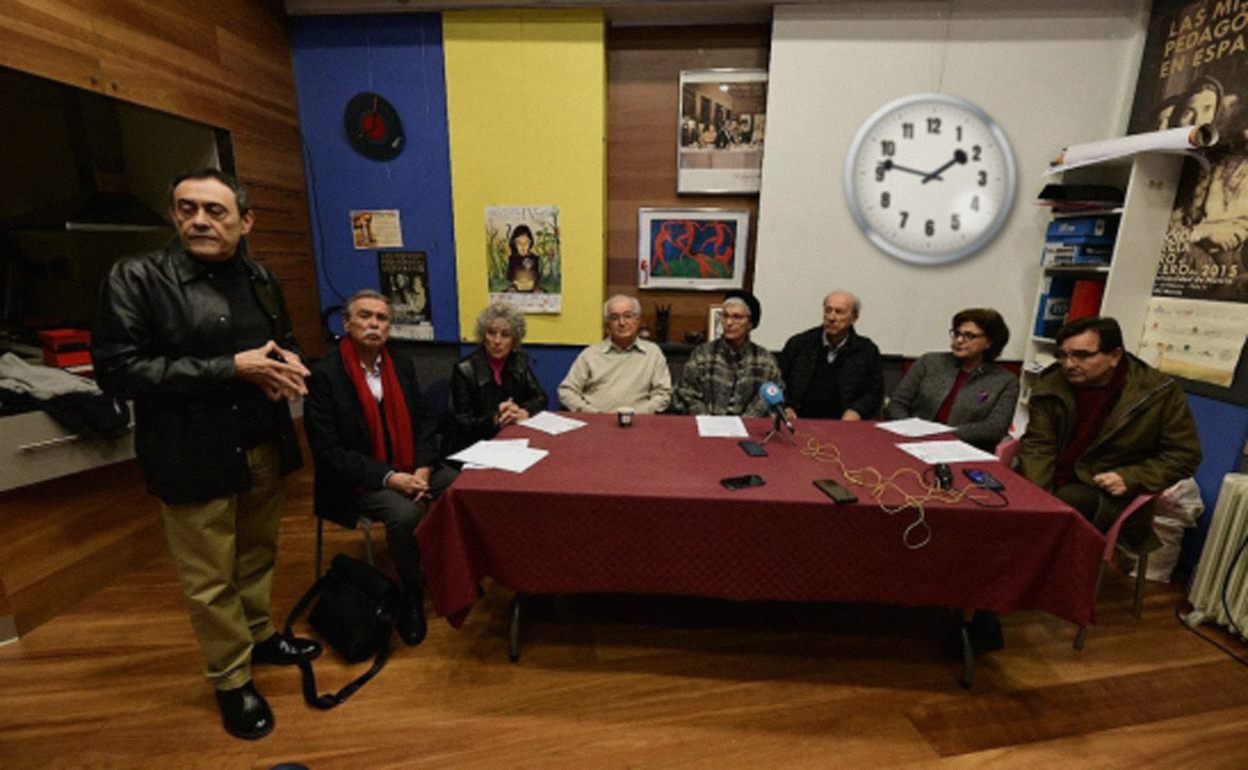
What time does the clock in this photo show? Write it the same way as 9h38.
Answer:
1h47
